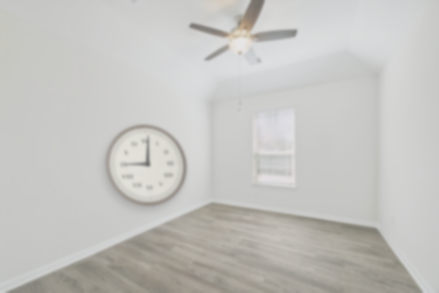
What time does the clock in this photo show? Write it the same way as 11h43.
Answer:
9h01
